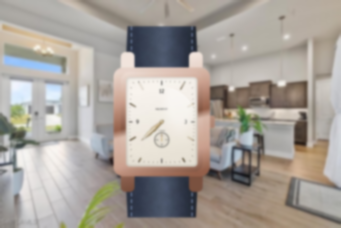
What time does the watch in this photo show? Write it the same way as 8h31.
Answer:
7h38
